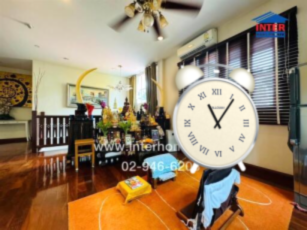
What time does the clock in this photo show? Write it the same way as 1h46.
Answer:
11h06
